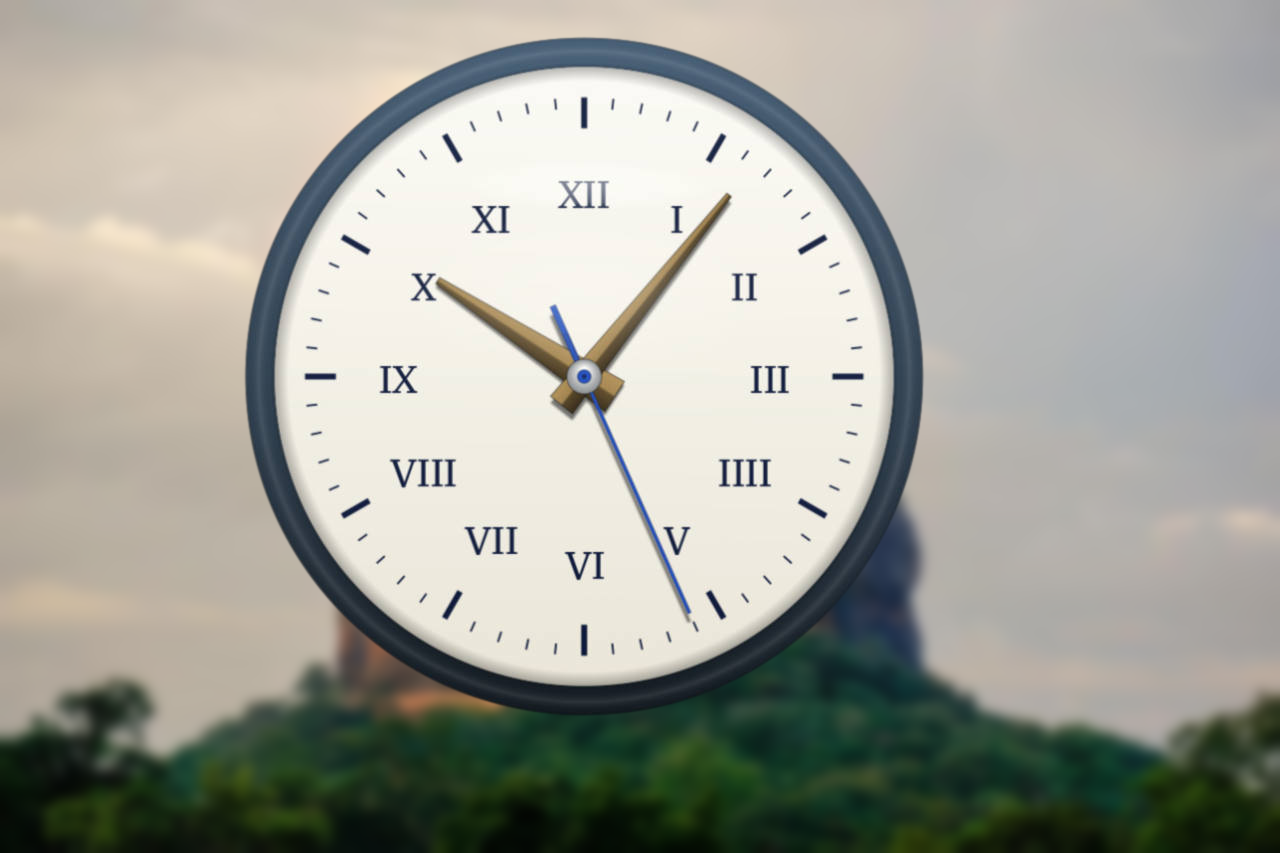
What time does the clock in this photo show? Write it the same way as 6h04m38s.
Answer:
10h06m26s
